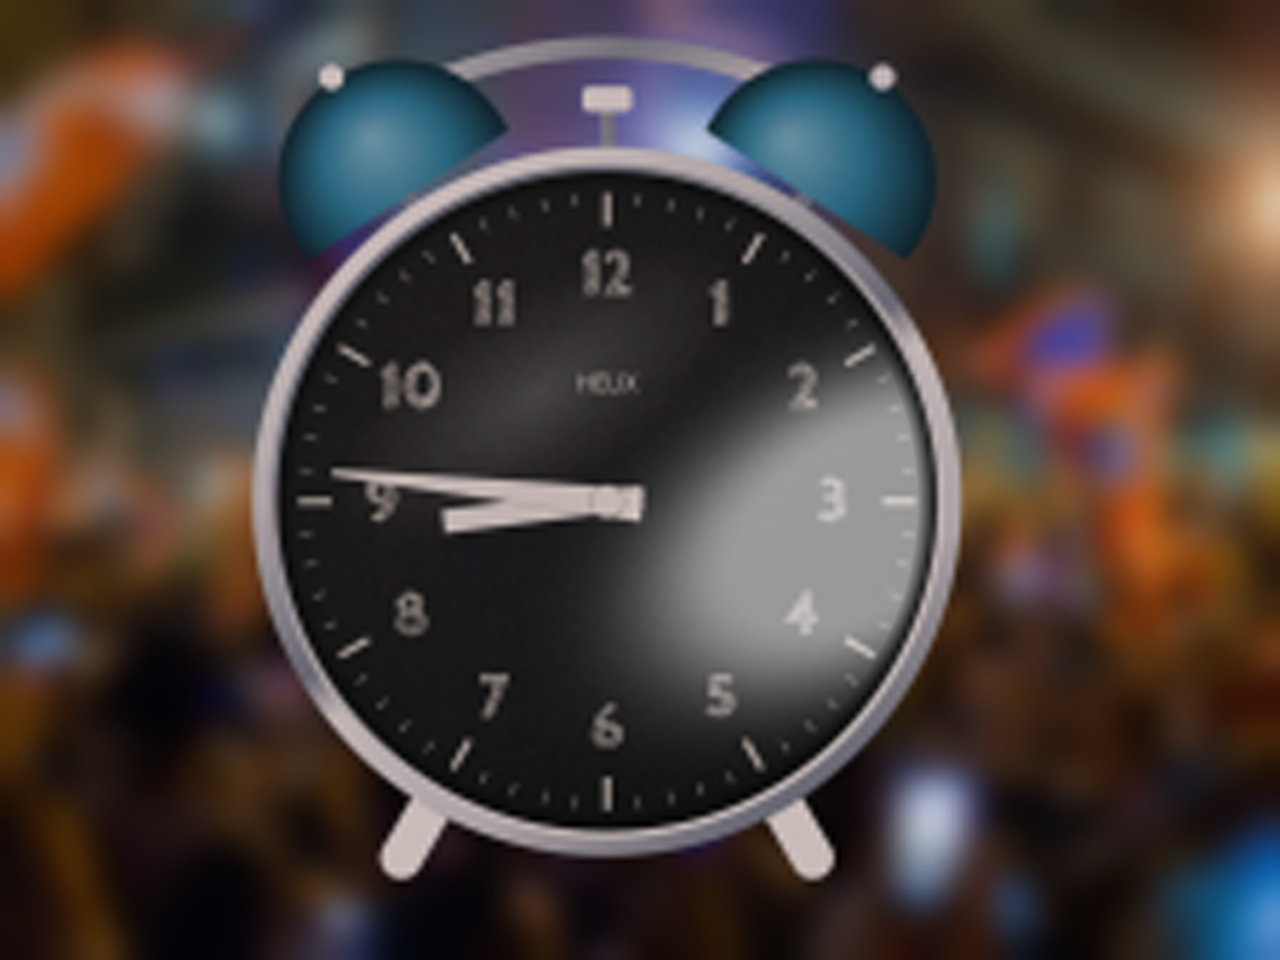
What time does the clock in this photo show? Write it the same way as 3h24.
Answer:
8h46
